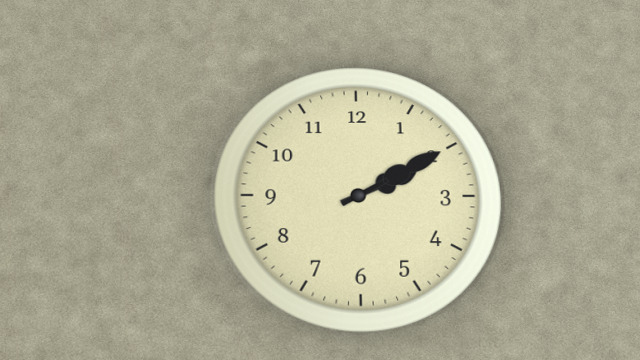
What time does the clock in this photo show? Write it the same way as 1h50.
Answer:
2h10
